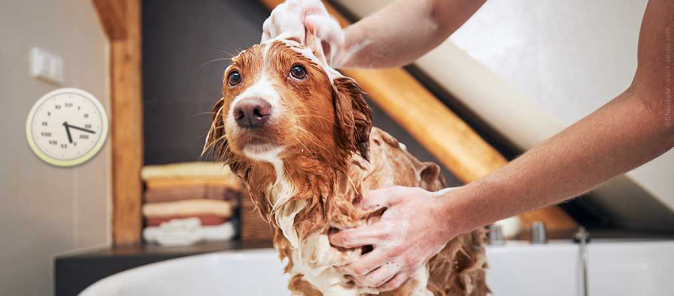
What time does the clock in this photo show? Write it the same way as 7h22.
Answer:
5h17
